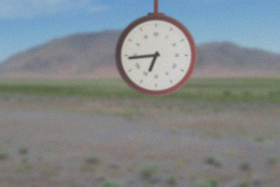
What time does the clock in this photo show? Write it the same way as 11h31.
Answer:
6h44
